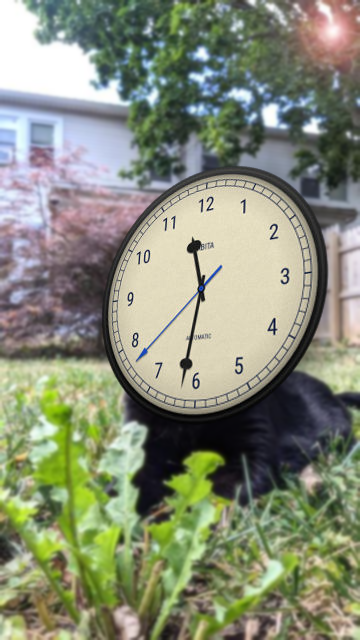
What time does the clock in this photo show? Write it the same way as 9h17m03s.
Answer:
11h31m38s
